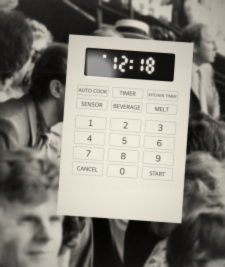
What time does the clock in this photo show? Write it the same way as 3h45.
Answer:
12h18
